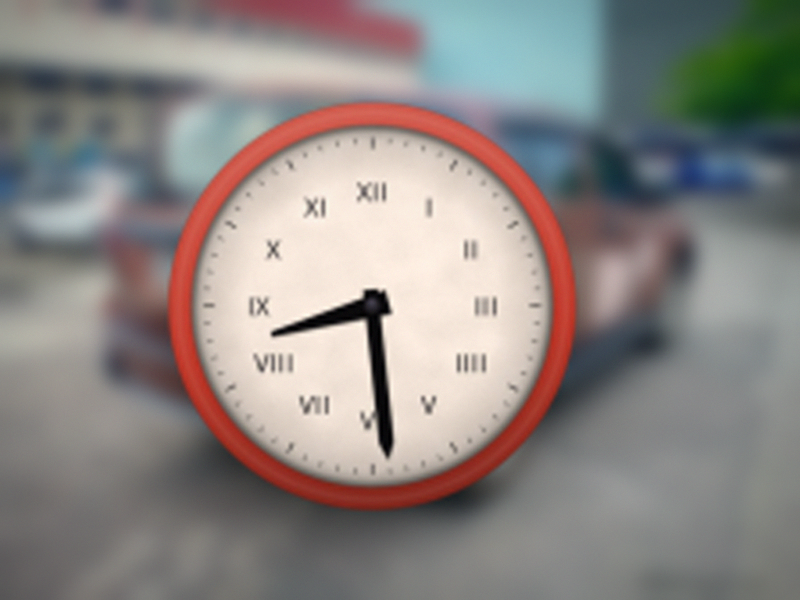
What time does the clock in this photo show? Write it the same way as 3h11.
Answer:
8h29
